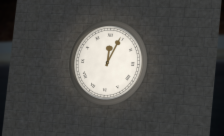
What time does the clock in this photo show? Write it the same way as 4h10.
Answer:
12h04
